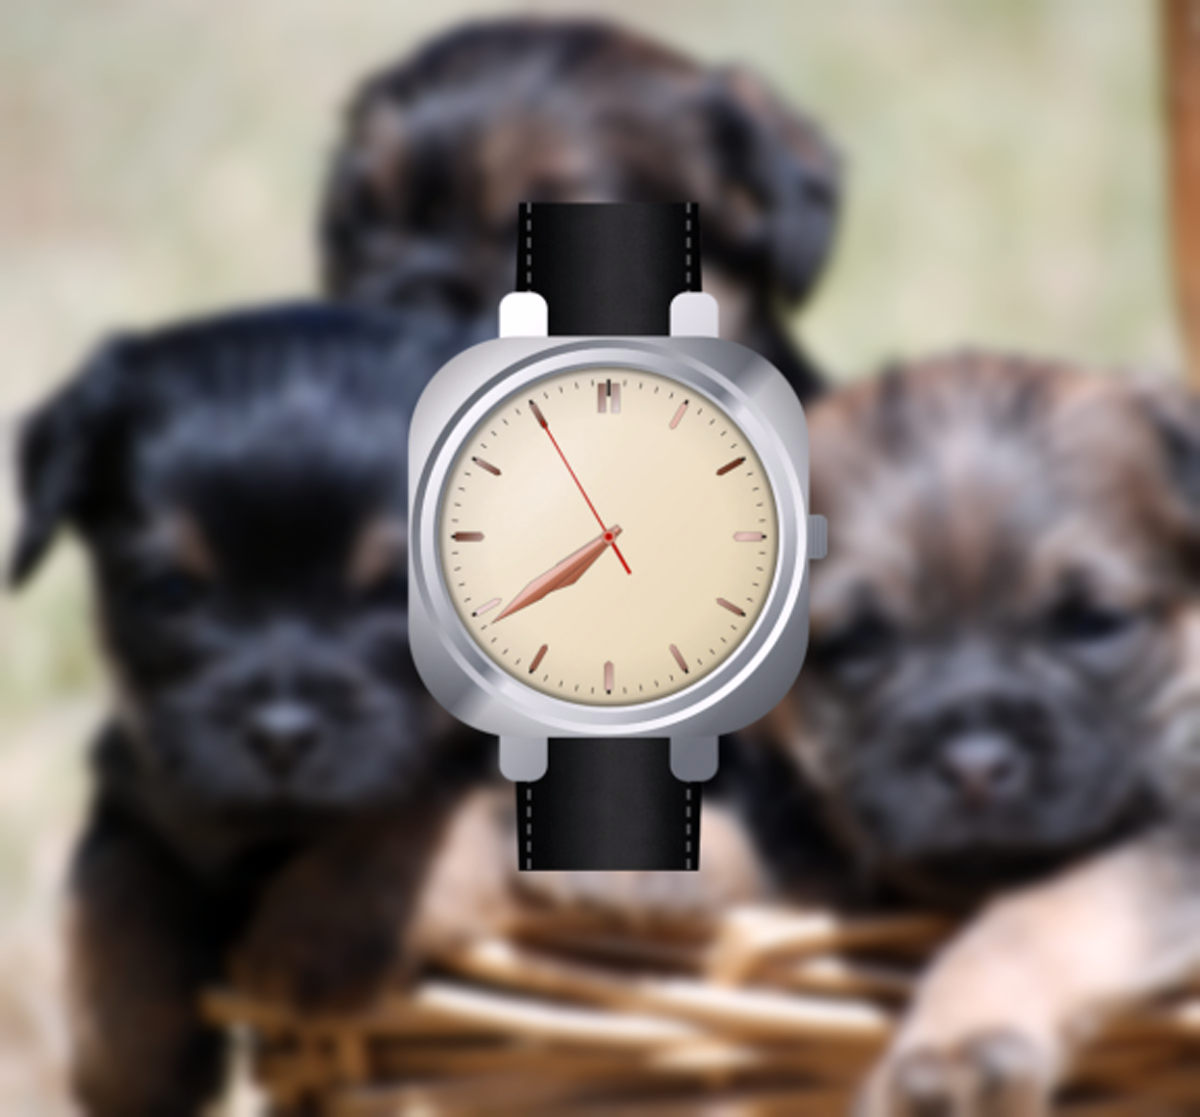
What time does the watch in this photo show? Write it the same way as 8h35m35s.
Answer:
7h38m55s
